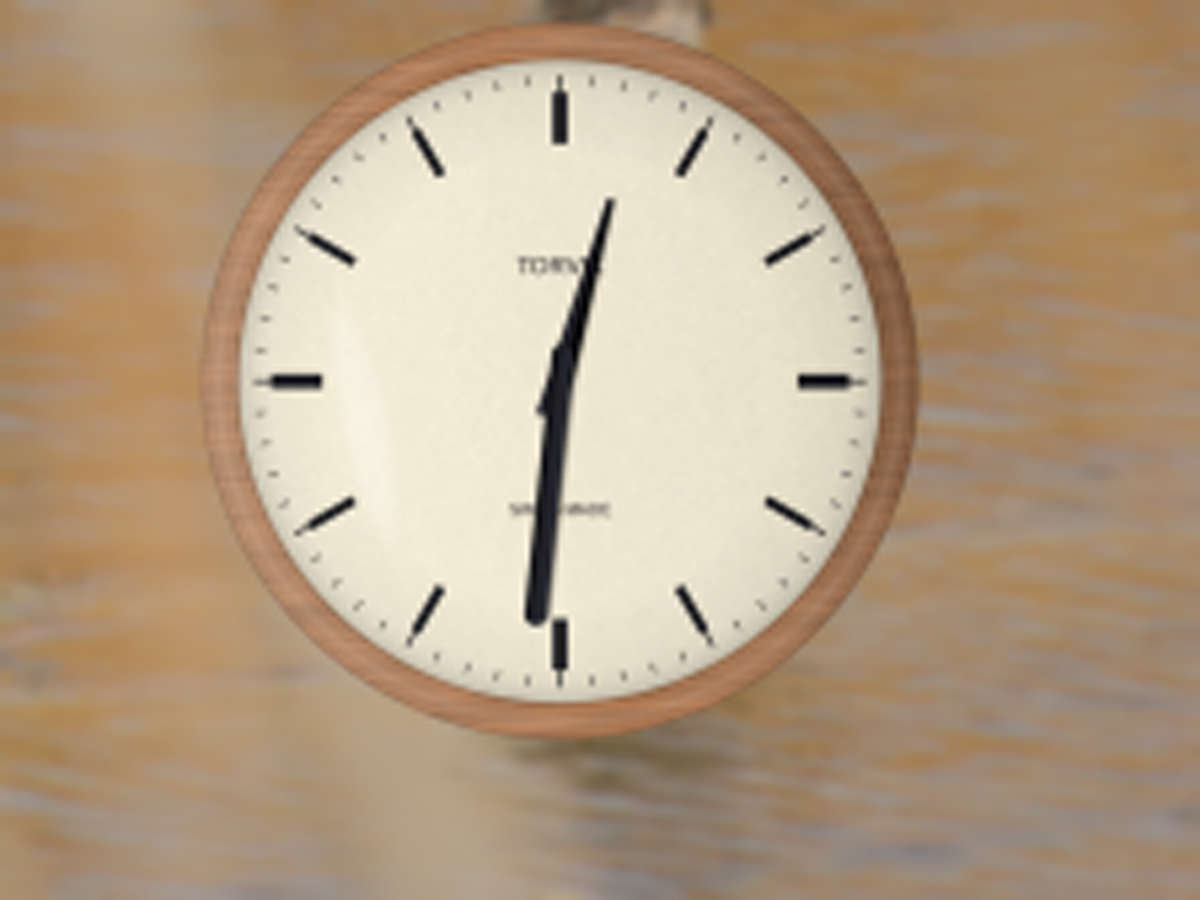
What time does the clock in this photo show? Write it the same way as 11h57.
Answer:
12h31
